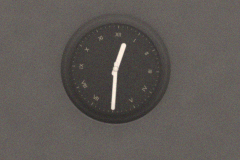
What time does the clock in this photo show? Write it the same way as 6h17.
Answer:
12h30
